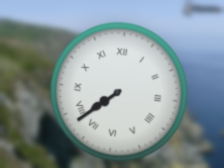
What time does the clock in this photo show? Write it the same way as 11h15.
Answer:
7h38
